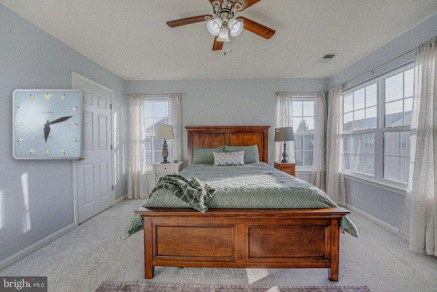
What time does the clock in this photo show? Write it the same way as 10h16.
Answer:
6h12
